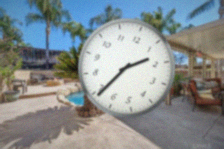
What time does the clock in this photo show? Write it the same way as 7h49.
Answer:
1h34
